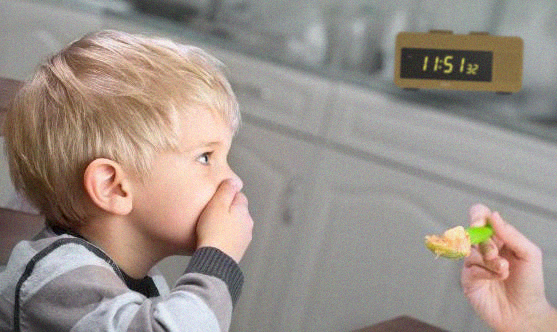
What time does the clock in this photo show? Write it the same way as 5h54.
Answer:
11h51
